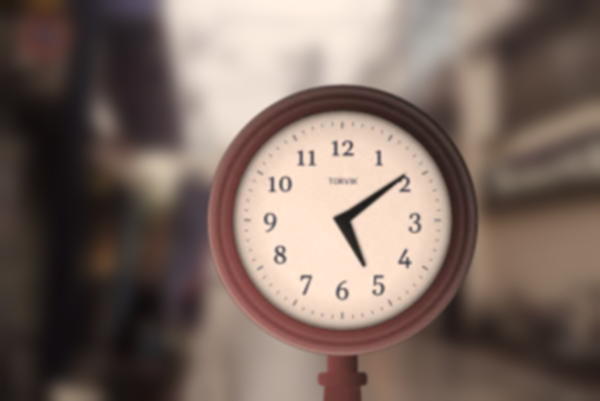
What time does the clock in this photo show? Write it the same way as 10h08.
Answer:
5h09
